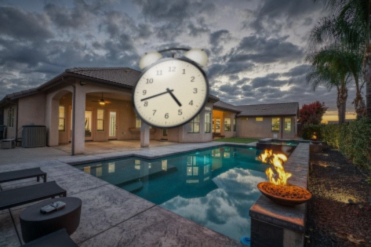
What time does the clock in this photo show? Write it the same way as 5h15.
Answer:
4h42
